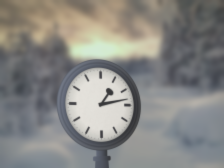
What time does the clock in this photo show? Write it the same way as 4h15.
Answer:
1h13
